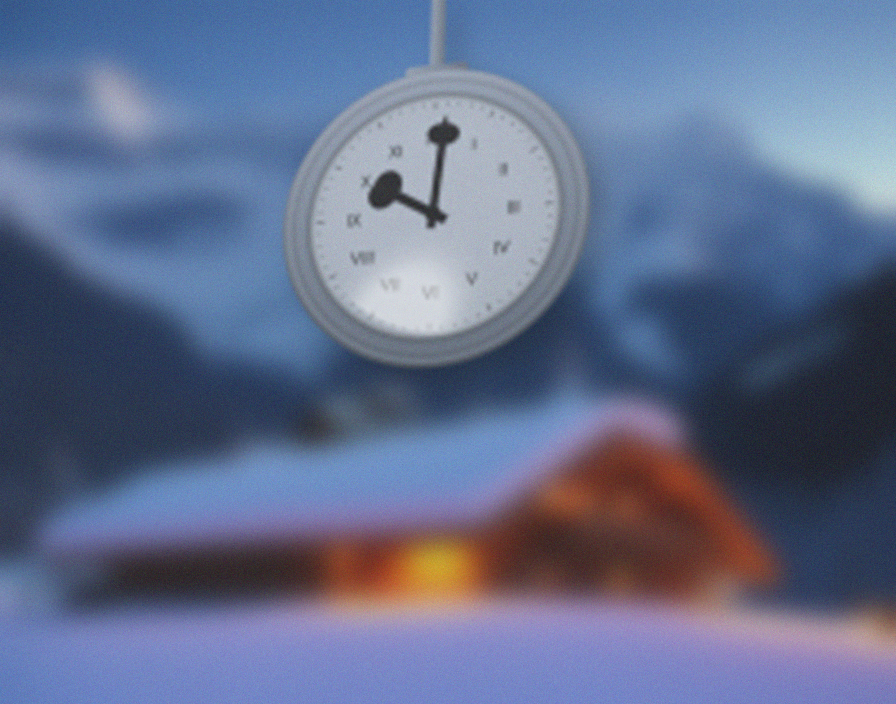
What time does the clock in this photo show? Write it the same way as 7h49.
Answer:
10h01
